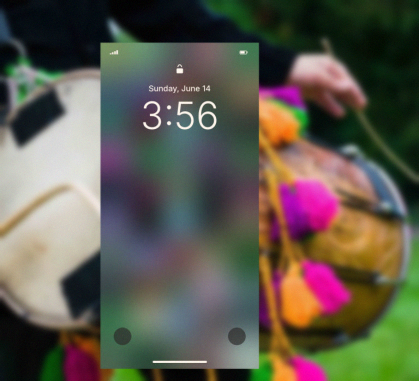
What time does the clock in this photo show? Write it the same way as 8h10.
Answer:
3h56
